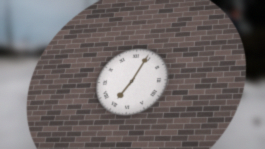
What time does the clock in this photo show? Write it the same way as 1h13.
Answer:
7h04
